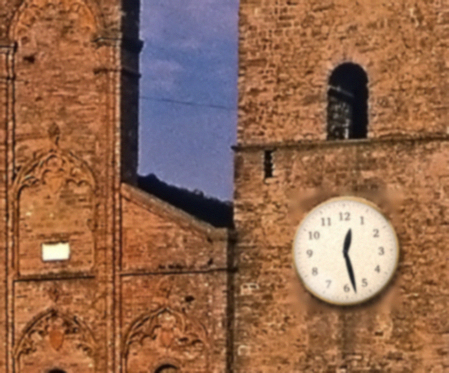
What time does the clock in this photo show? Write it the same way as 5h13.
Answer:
12h28
